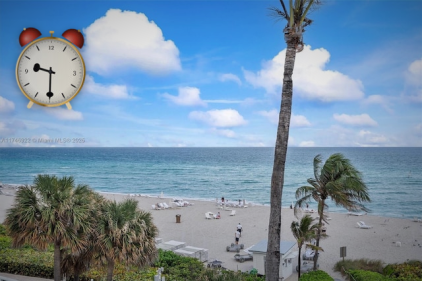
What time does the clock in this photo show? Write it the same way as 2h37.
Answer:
9h30
